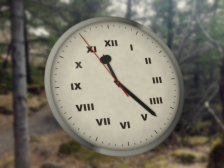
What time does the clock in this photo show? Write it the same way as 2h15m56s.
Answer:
11h22m55s
